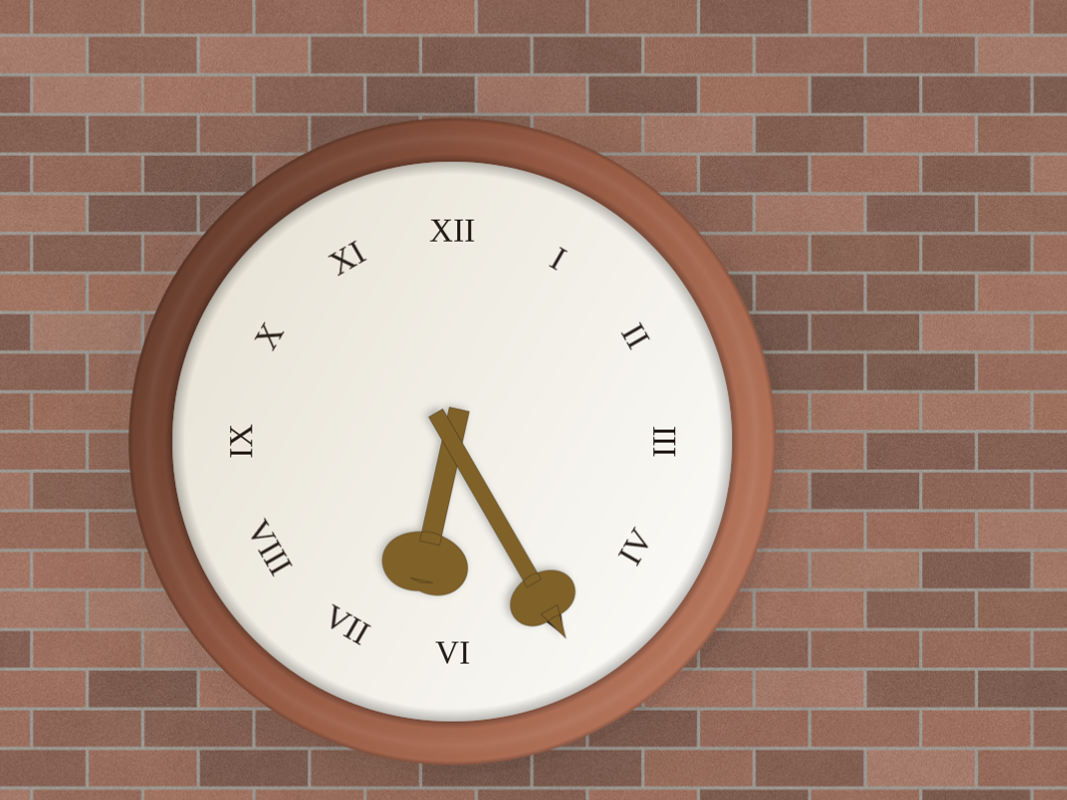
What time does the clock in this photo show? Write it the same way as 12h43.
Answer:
6h25
